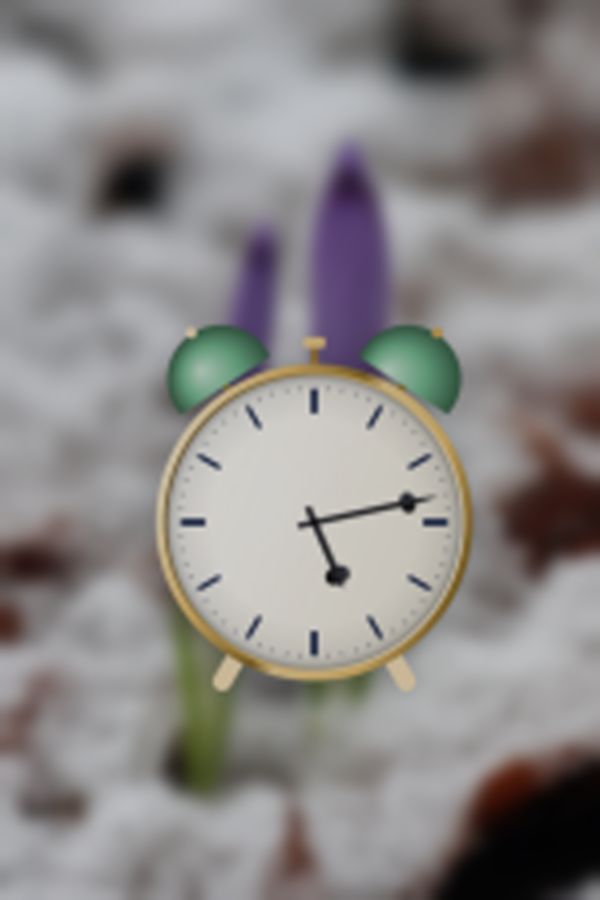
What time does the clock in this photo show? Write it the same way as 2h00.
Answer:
5h13
